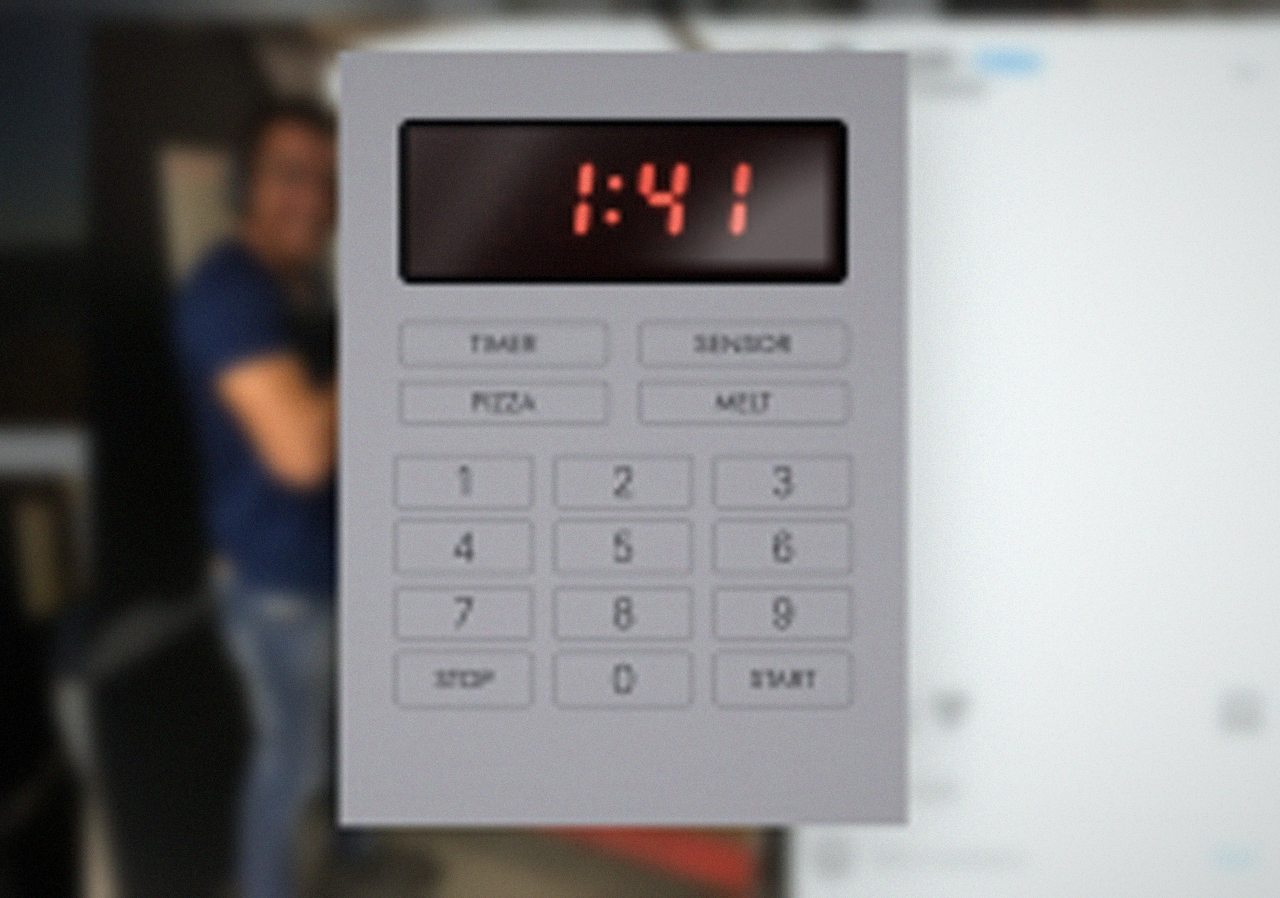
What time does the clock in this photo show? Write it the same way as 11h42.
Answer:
1h41
